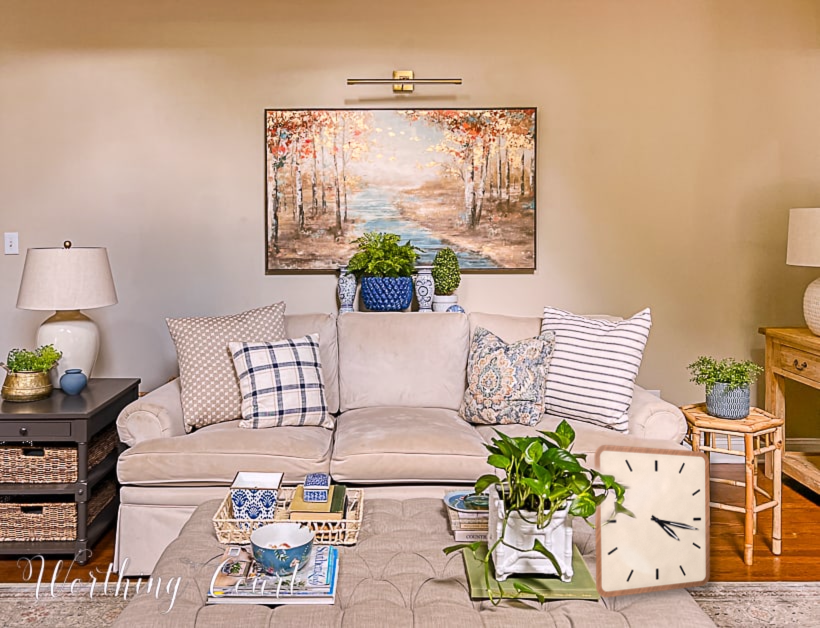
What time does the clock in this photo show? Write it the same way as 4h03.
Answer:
4h17
